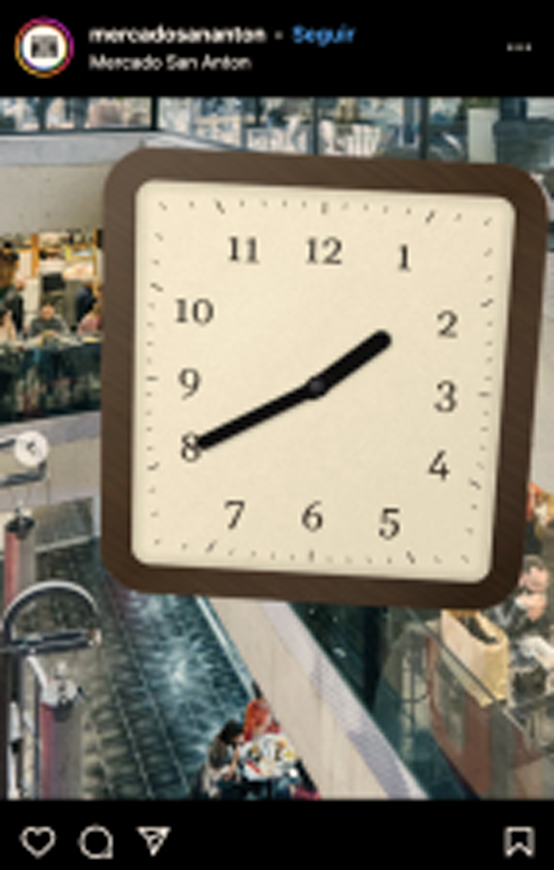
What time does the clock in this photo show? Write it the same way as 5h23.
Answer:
1h40
